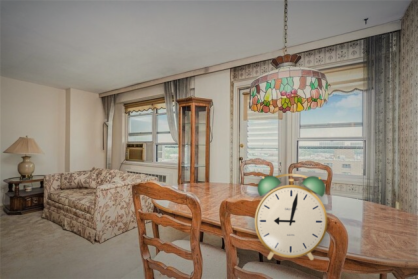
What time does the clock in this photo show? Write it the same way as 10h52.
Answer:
9h02
